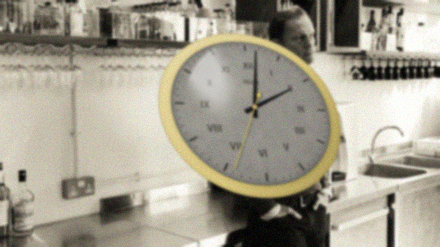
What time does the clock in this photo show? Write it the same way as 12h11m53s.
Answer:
2h01m34s
